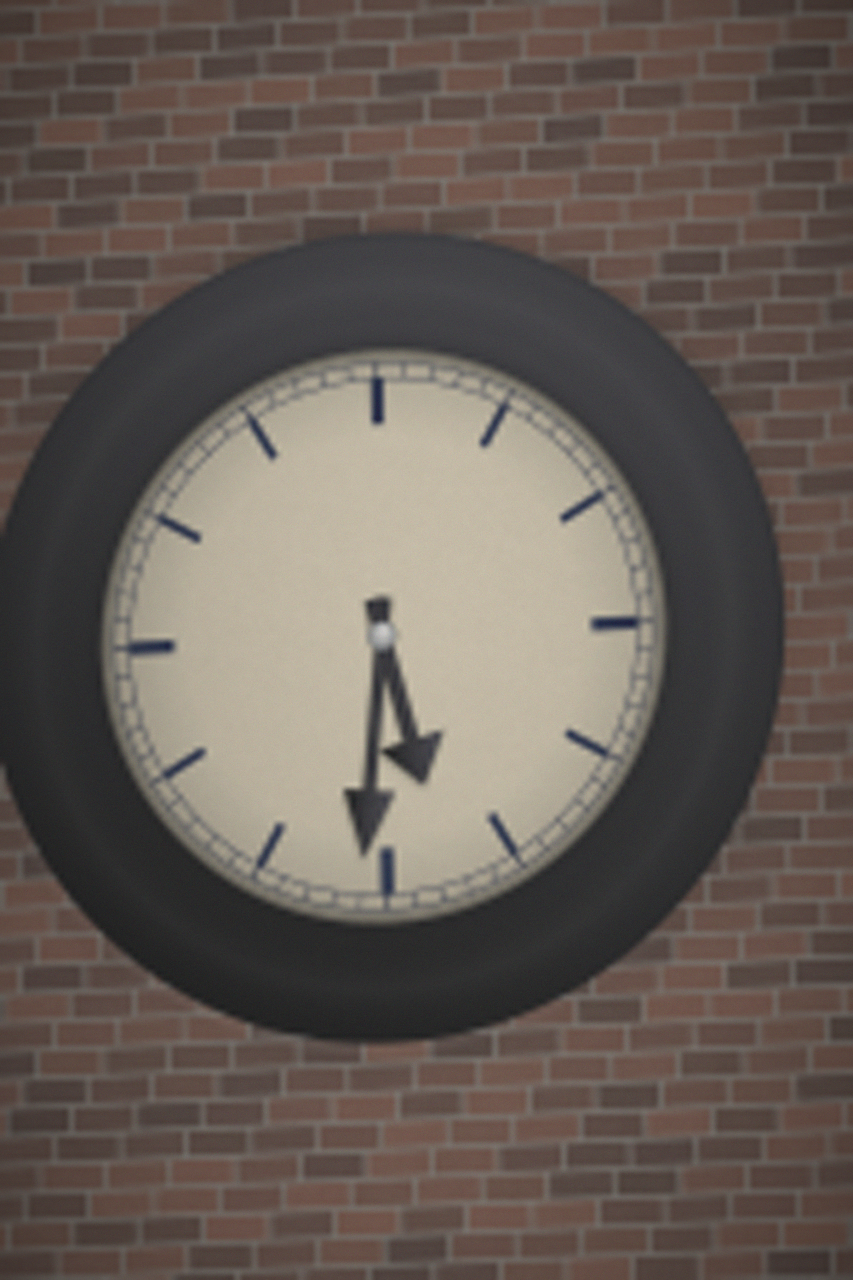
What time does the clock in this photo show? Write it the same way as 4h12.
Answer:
5h31
